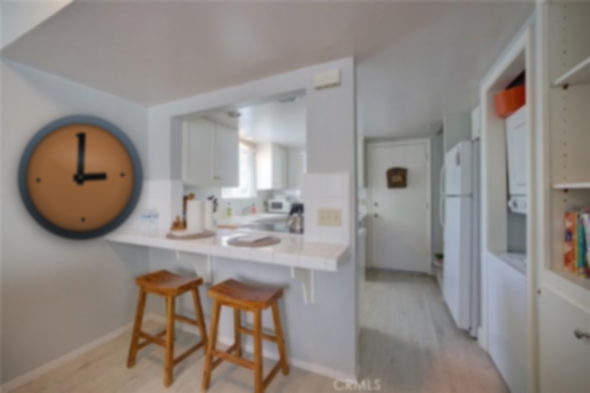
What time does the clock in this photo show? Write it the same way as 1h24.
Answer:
3h01
